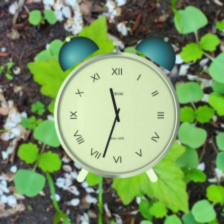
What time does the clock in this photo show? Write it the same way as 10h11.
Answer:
11h33
